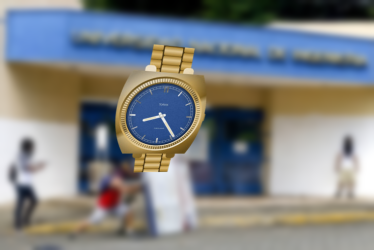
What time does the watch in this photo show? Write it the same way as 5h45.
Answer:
8h24
